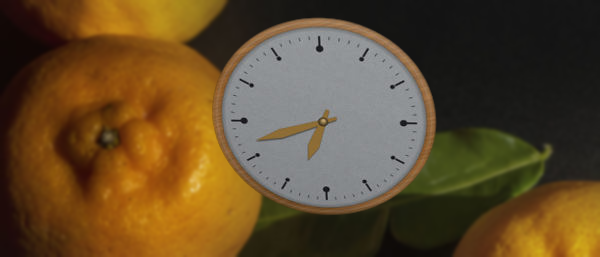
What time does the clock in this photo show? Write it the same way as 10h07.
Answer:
6h42
